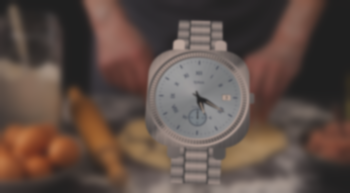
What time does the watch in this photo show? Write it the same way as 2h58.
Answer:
5h20
